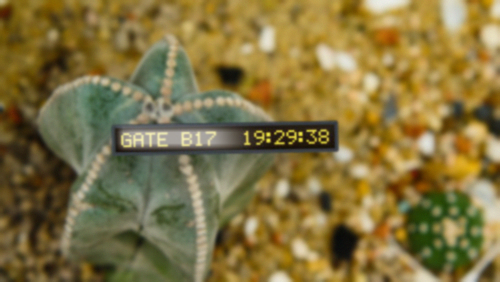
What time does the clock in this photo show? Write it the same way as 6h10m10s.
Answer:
19h29m38s
